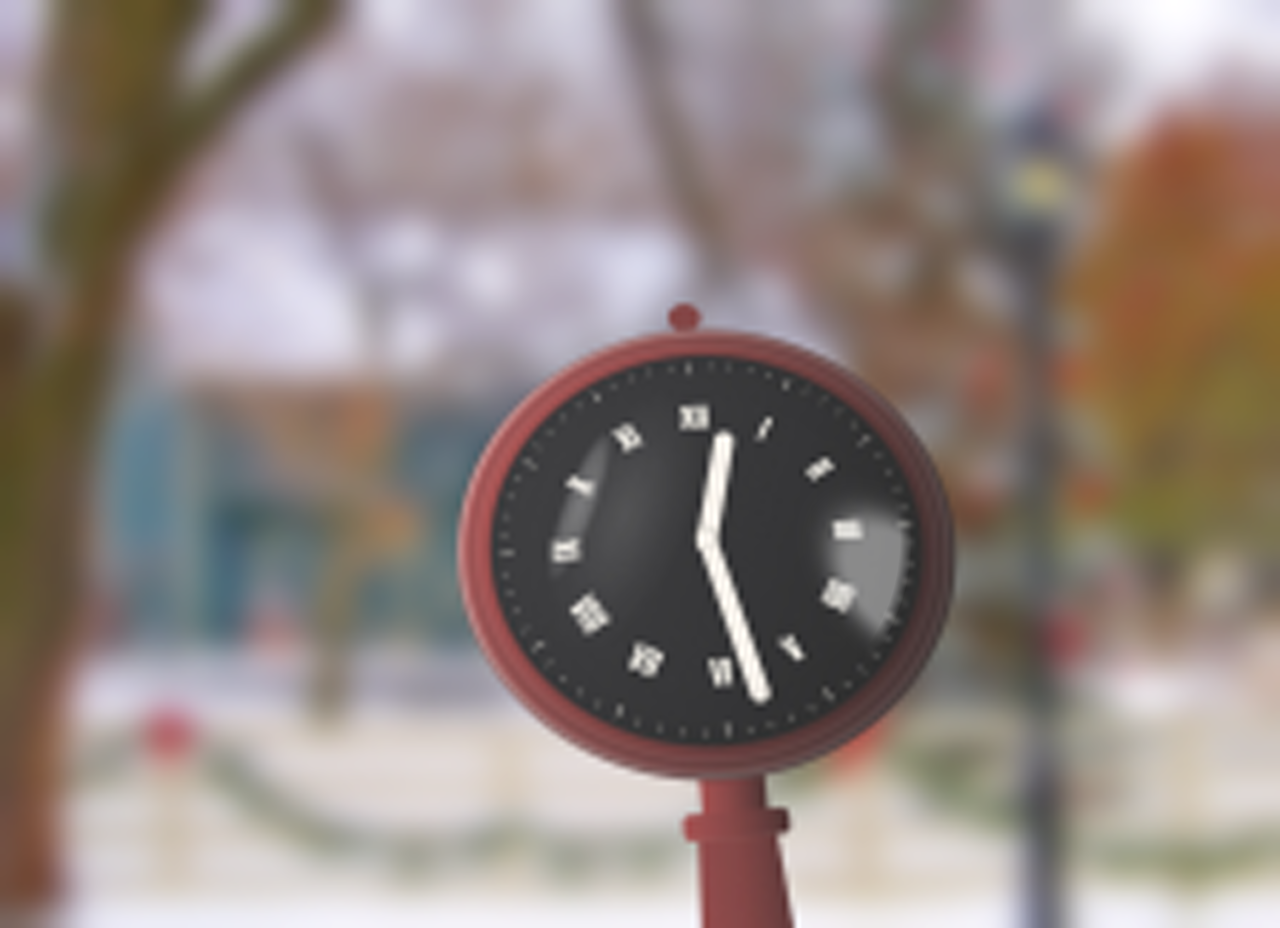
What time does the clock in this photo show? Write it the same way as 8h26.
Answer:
12h28
